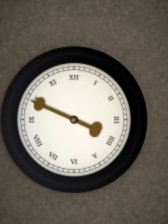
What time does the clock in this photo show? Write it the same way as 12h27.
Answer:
3h49
